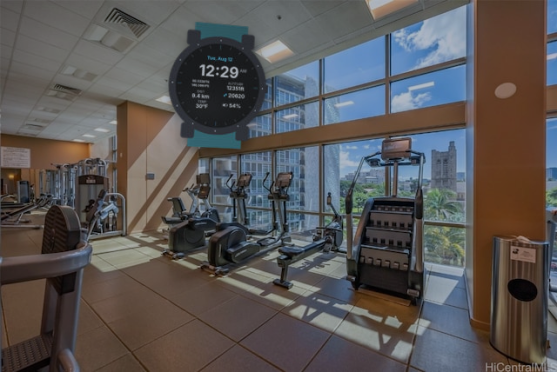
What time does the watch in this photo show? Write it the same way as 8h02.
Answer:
12h29
